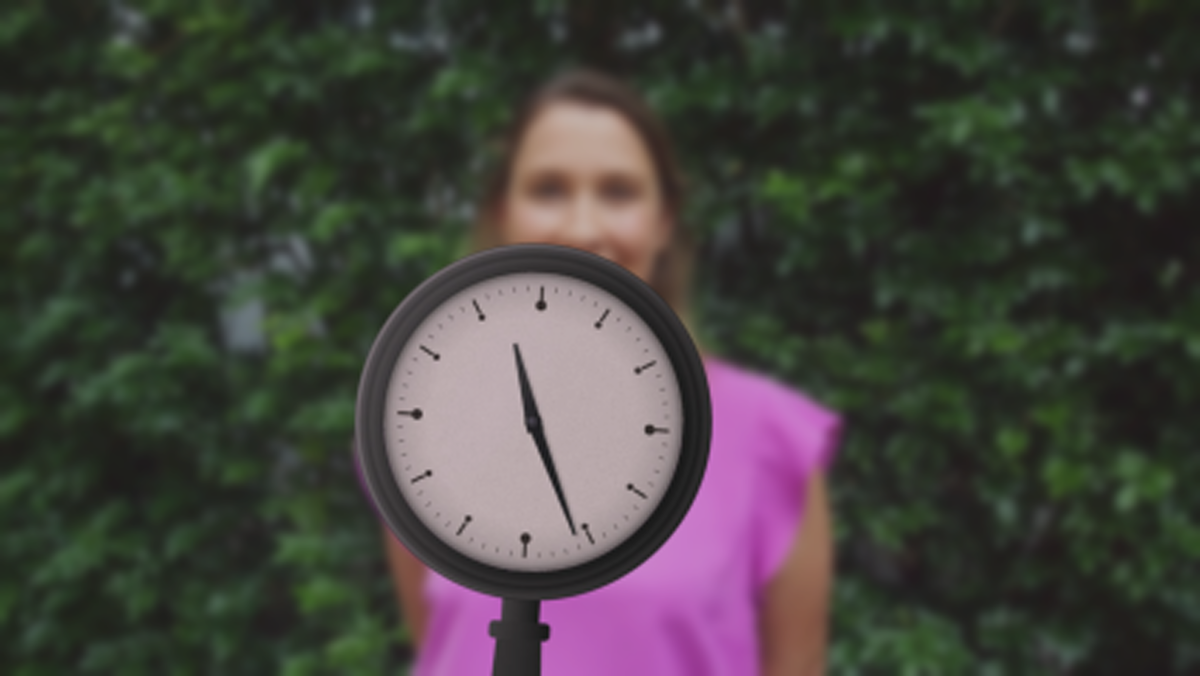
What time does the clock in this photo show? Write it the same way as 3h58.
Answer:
11h26
